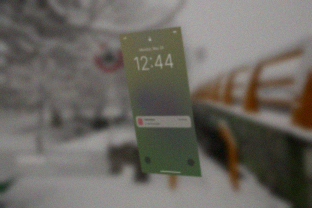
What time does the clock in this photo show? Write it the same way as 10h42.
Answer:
12h44
